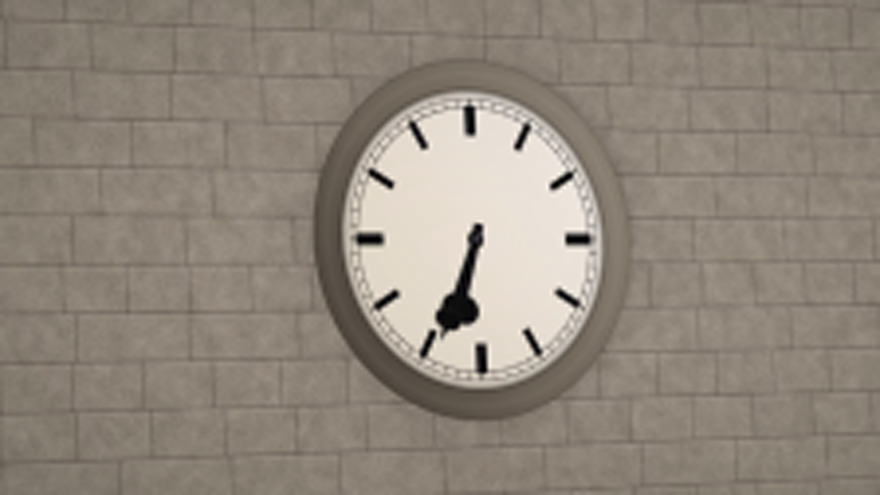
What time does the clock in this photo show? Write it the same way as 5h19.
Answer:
6h34
